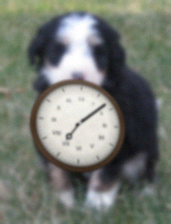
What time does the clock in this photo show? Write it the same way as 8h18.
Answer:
7h08
